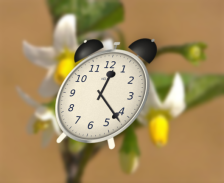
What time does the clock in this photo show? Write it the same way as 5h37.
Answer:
12h22
